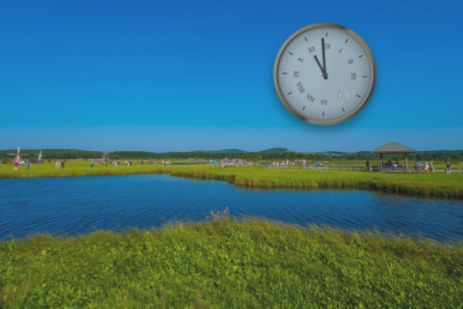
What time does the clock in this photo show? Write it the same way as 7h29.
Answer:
10h59
